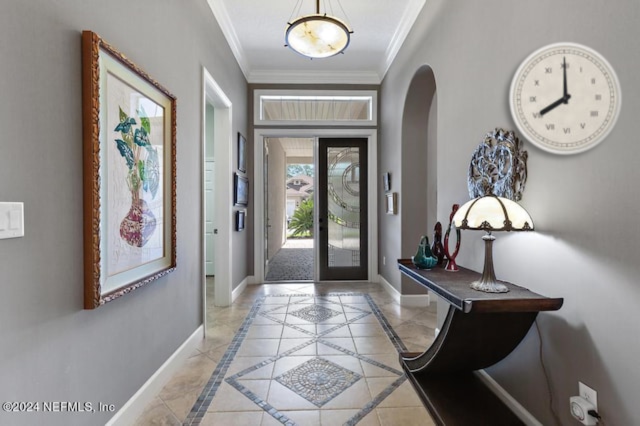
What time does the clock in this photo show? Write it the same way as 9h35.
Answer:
8h00
